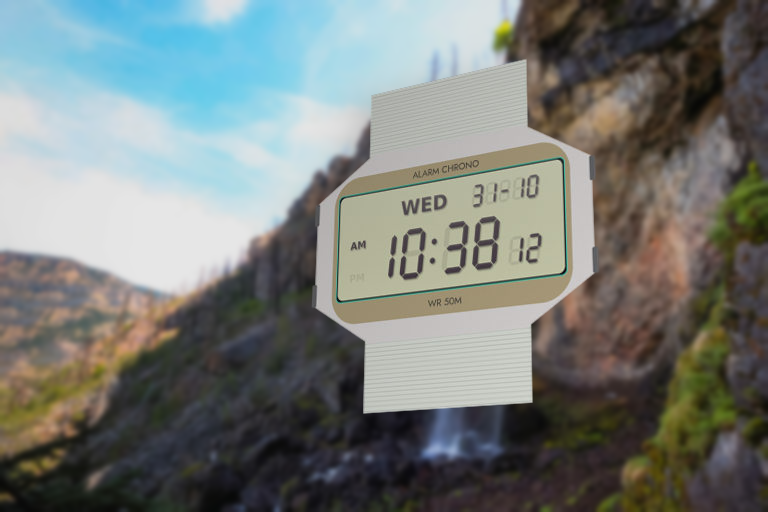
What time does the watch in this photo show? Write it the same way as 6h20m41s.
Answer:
10h38m12s
